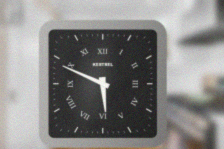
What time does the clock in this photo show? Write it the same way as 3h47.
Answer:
5h49
